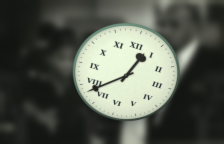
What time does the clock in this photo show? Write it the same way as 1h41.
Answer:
12h38
